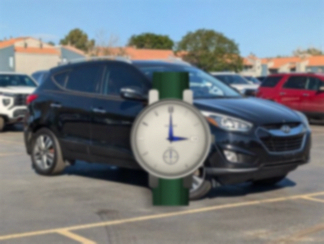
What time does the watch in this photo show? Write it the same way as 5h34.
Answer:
3h00
